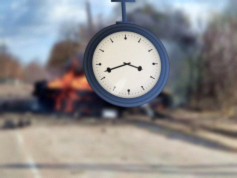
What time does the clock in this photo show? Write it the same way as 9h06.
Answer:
3h42
